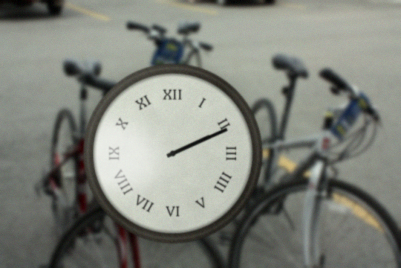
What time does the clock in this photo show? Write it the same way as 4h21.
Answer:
2h11
